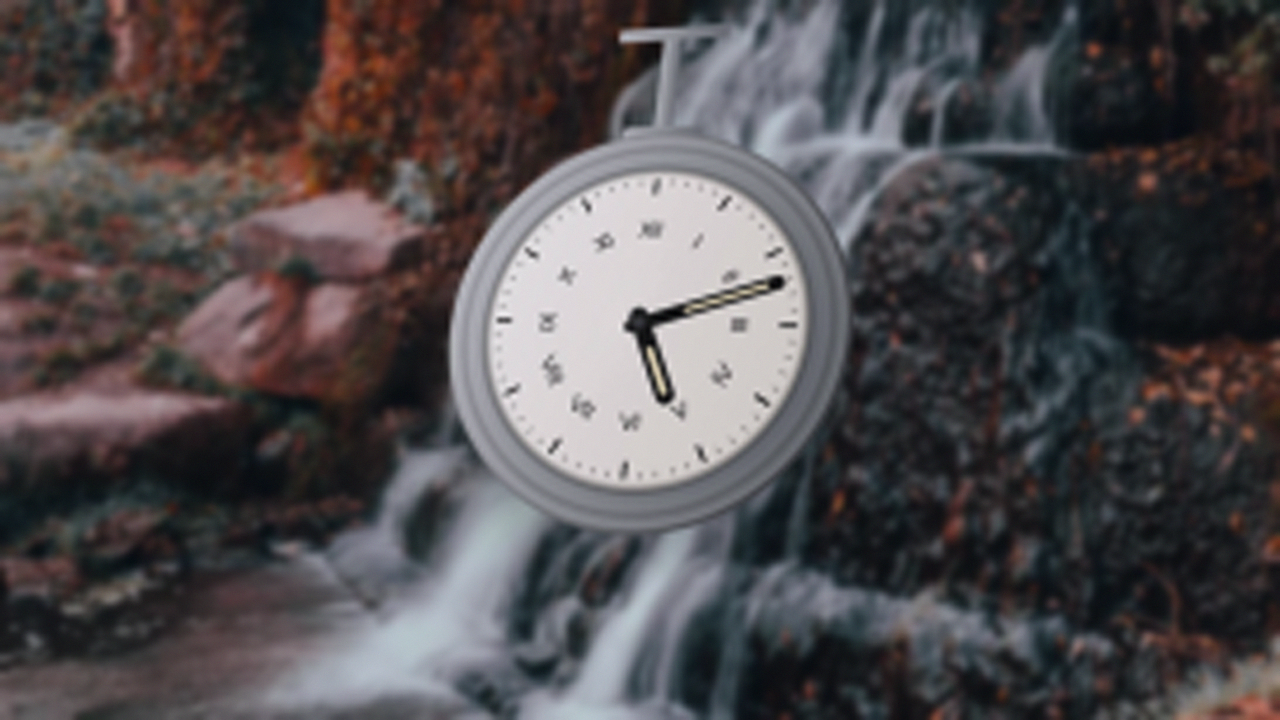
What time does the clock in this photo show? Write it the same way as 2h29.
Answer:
5h12
